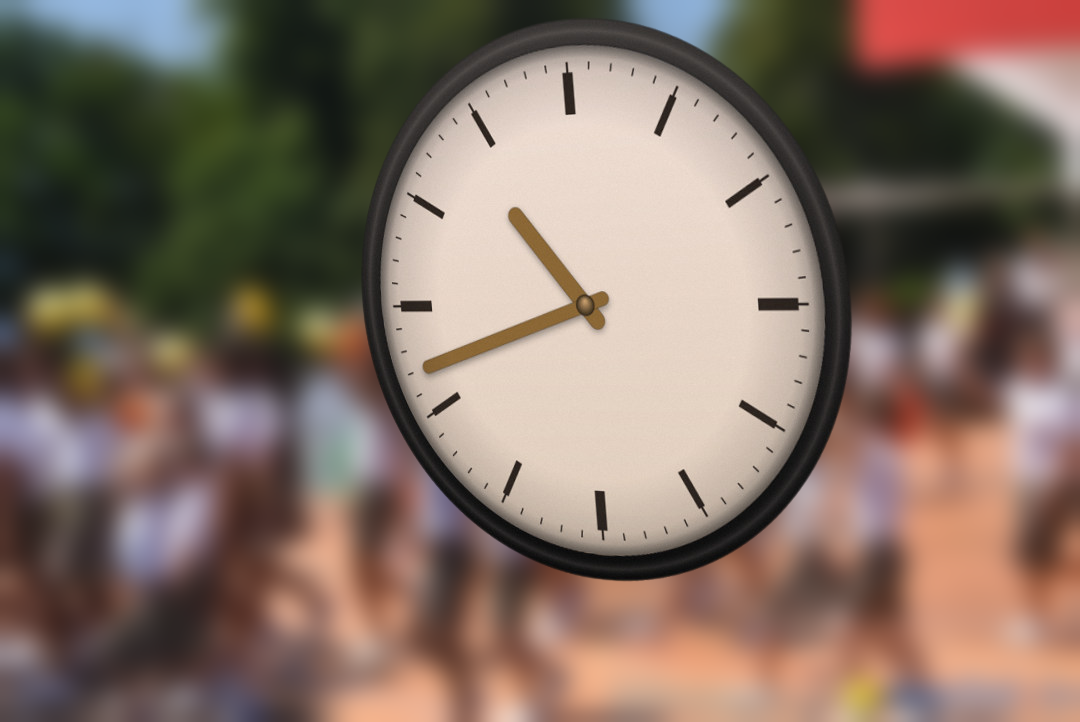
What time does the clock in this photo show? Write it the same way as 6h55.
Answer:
10h42
